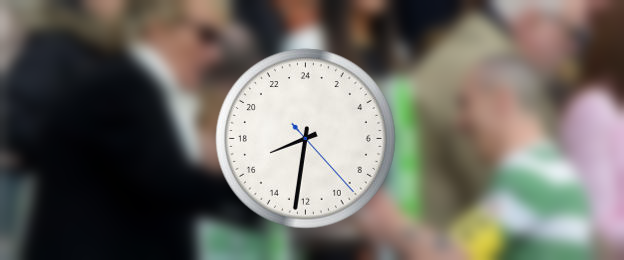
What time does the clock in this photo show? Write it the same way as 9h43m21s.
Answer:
16h31m23s
